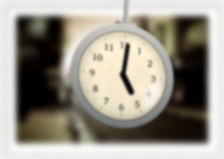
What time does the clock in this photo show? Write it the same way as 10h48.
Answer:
5h01
